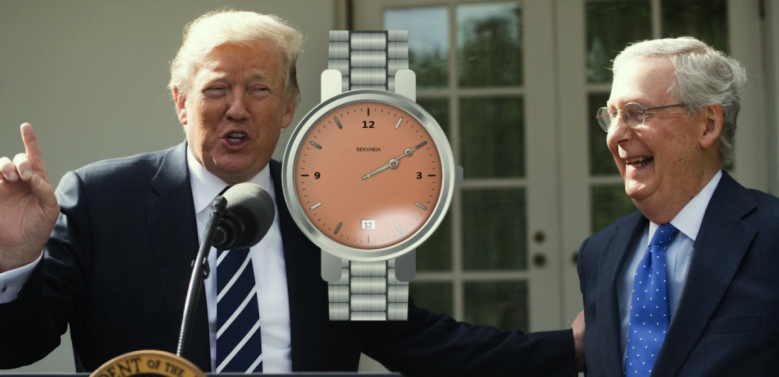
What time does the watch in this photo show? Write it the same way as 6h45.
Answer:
2h10
